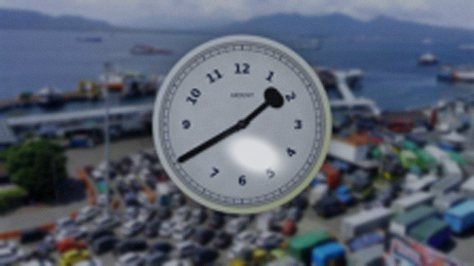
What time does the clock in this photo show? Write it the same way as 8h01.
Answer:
1h40
